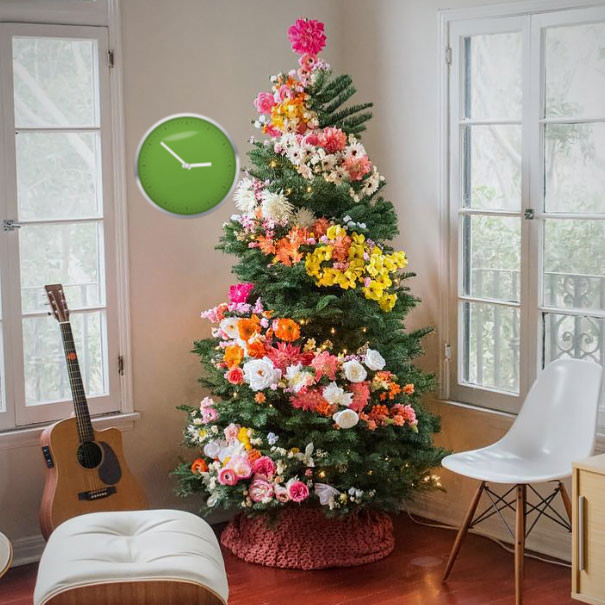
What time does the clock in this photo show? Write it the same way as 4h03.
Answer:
2h52
